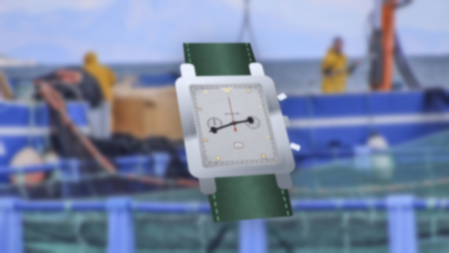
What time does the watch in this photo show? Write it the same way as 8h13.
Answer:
2h42
